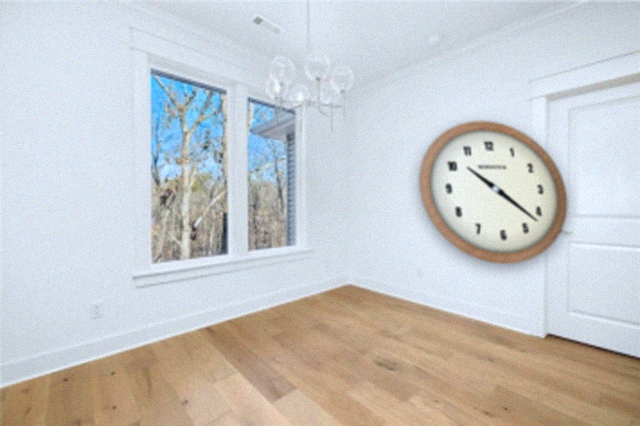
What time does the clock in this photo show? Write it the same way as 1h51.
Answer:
10h22
